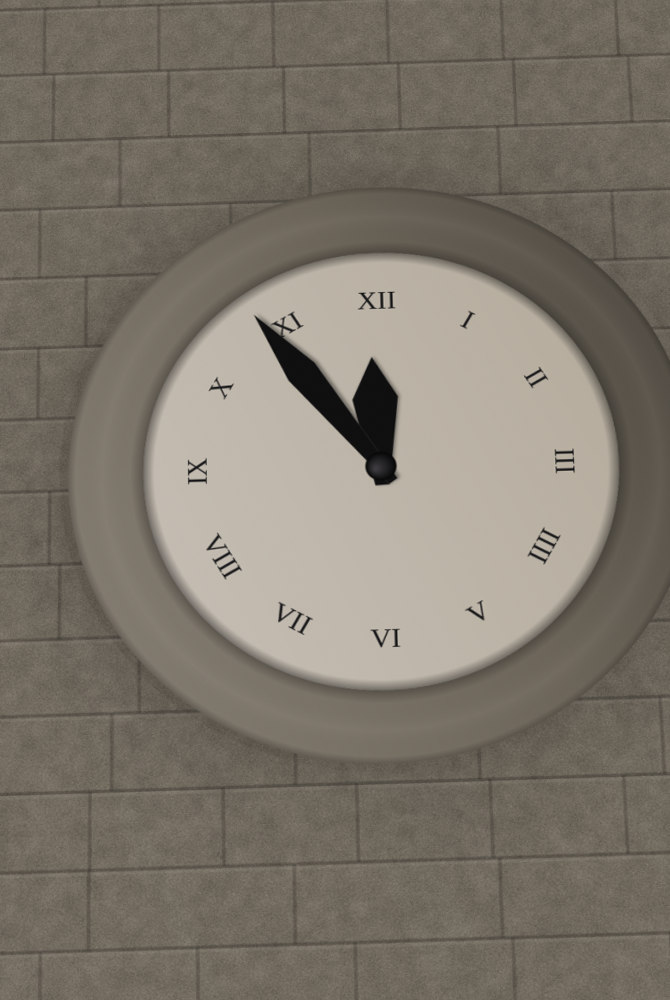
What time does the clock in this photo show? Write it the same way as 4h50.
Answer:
11h54
